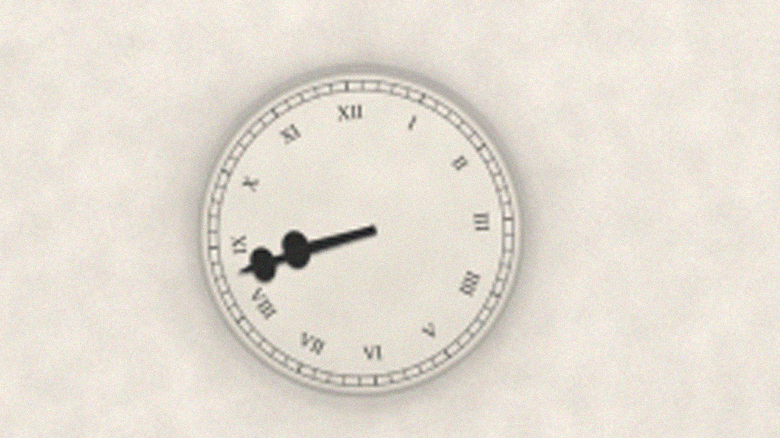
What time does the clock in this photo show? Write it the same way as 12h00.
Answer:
8h43
